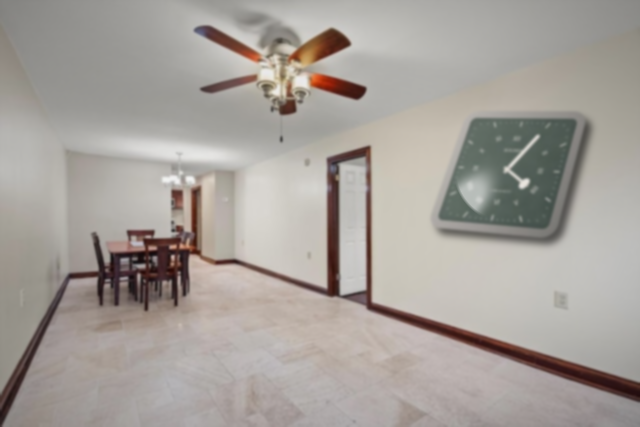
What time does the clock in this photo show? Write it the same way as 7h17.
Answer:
4h05
